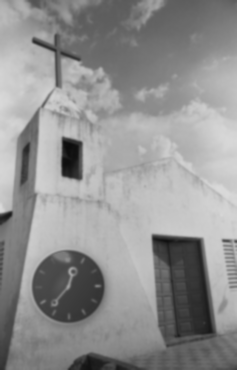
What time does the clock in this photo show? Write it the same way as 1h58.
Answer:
12h37
